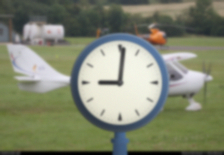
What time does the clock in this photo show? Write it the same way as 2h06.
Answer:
9h01
